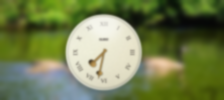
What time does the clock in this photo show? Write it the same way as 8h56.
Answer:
7h32
